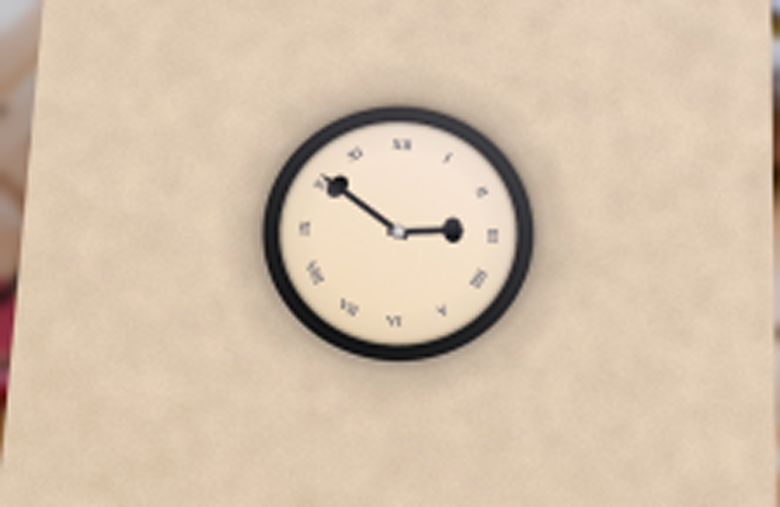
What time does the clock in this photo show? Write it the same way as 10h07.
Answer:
2h51
